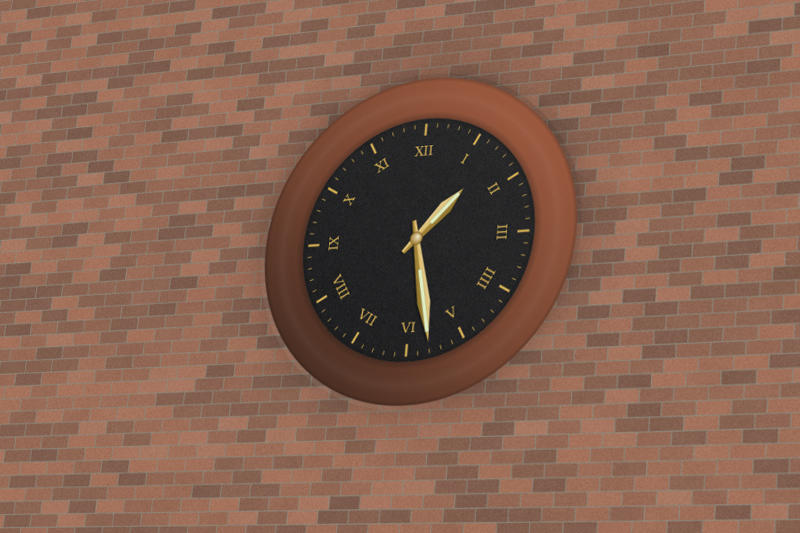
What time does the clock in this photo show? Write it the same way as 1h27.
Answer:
1h28
